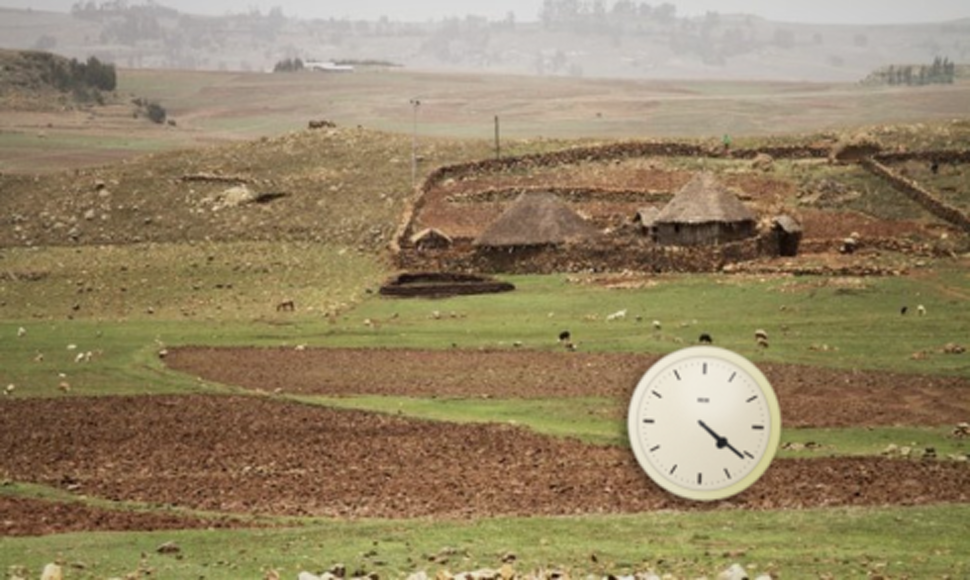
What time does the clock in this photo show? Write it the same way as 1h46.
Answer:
4h21
